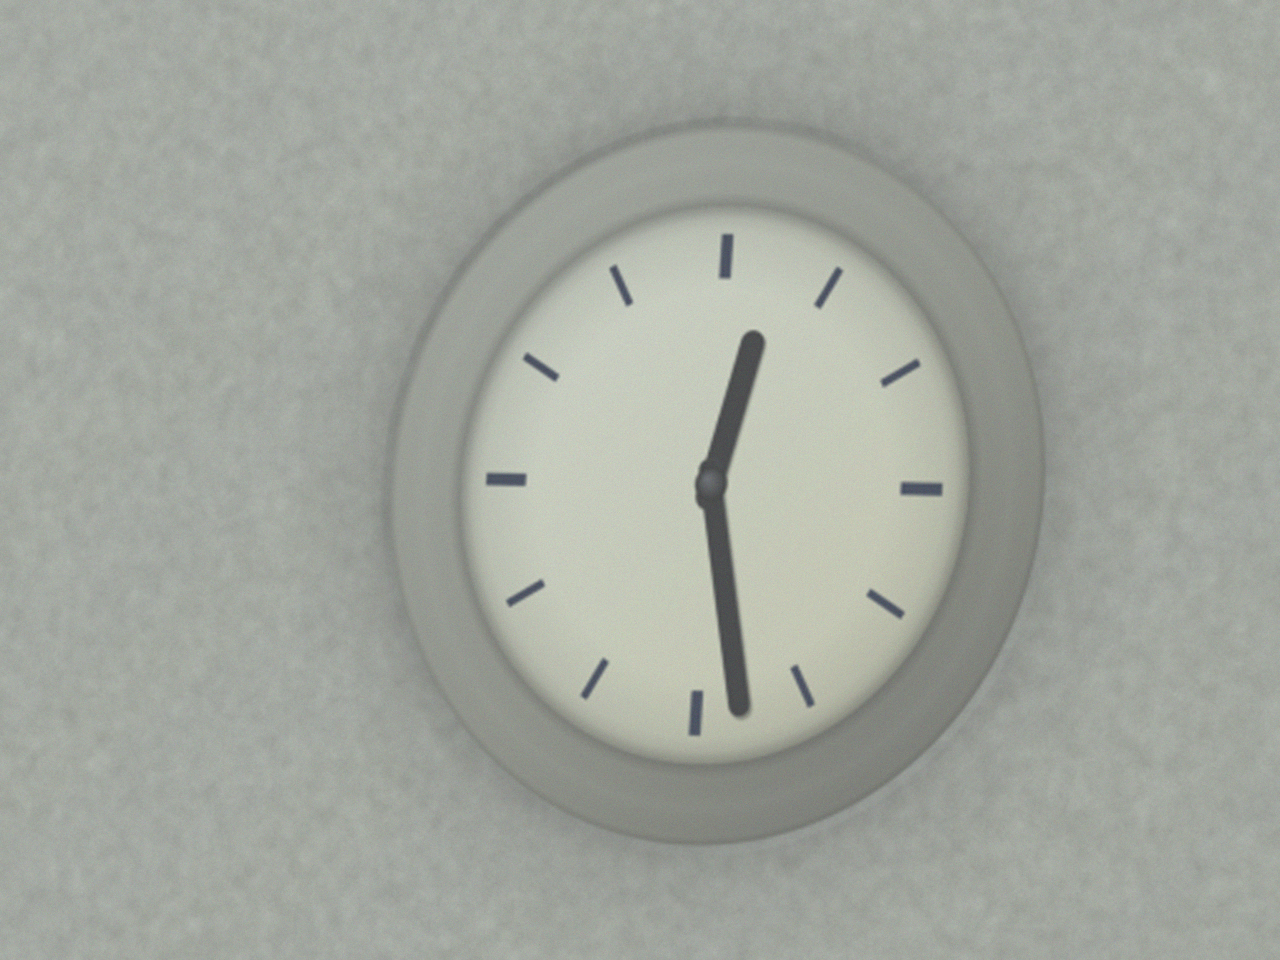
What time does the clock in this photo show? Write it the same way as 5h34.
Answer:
12h28
